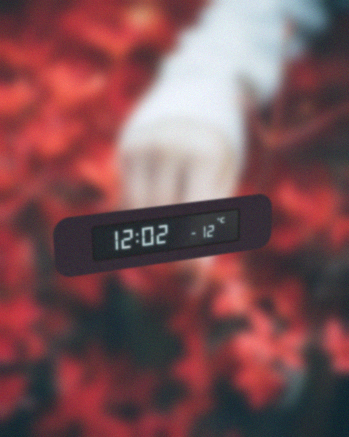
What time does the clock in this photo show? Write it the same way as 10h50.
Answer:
12h02
